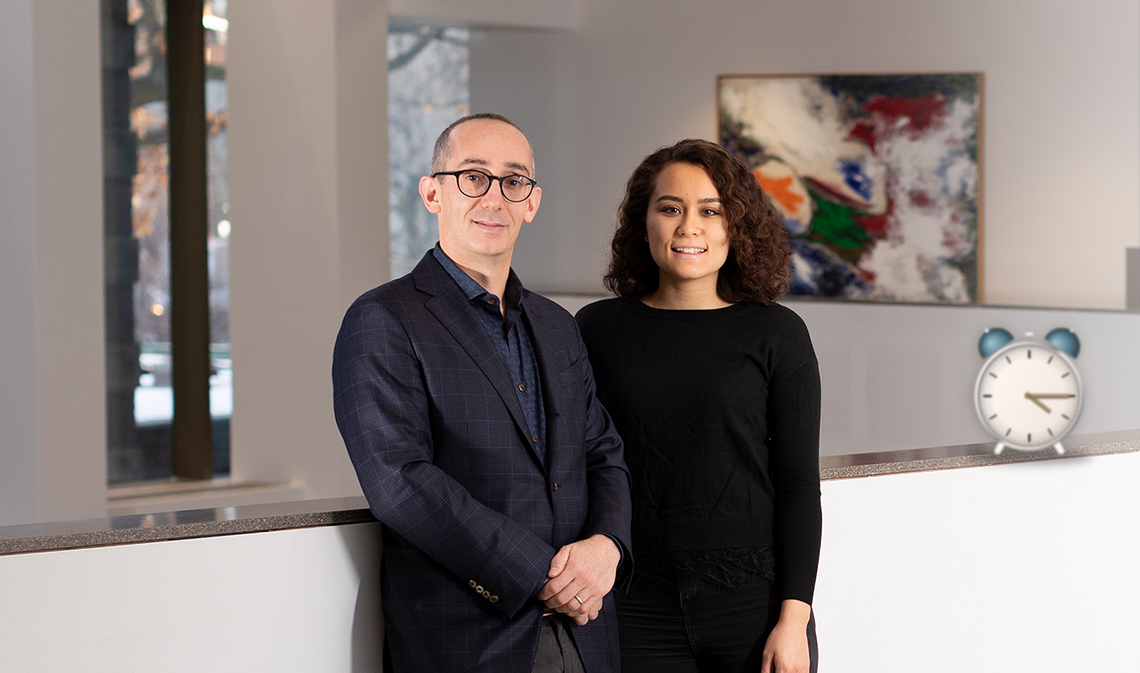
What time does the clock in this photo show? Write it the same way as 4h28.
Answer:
4h15
